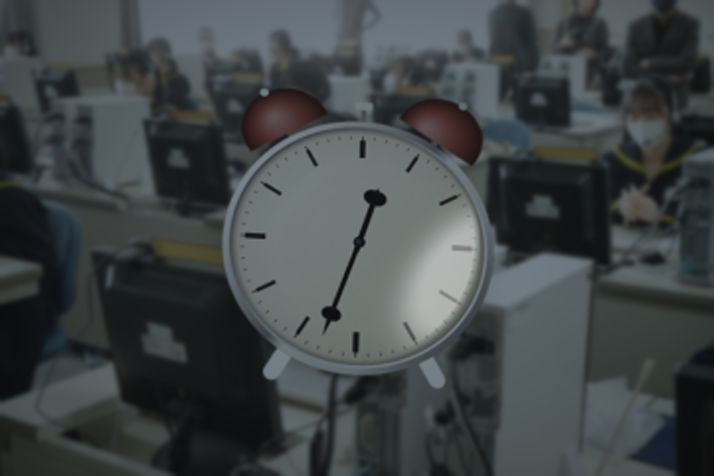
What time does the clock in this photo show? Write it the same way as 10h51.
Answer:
12h33
